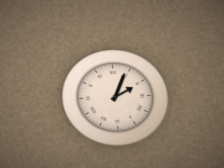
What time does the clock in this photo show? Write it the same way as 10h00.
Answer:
2h04
